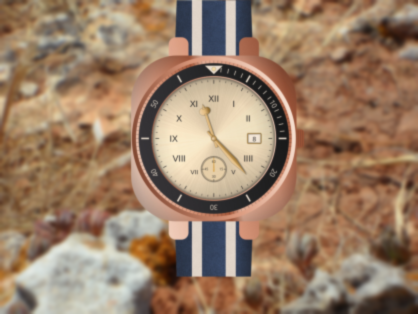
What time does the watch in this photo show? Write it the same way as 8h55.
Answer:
11h23
